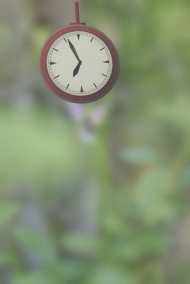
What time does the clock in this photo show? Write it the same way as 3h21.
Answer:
6h56
